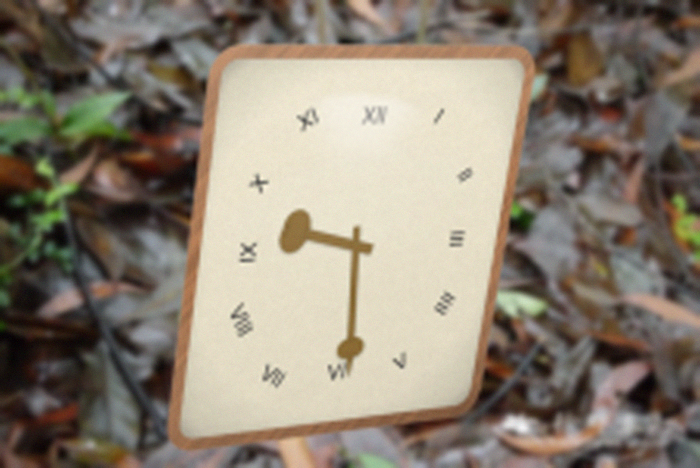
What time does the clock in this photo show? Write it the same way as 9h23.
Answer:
9h29
